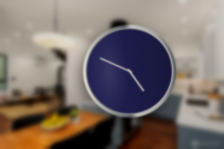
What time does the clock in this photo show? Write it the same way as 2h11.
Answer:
4h49
